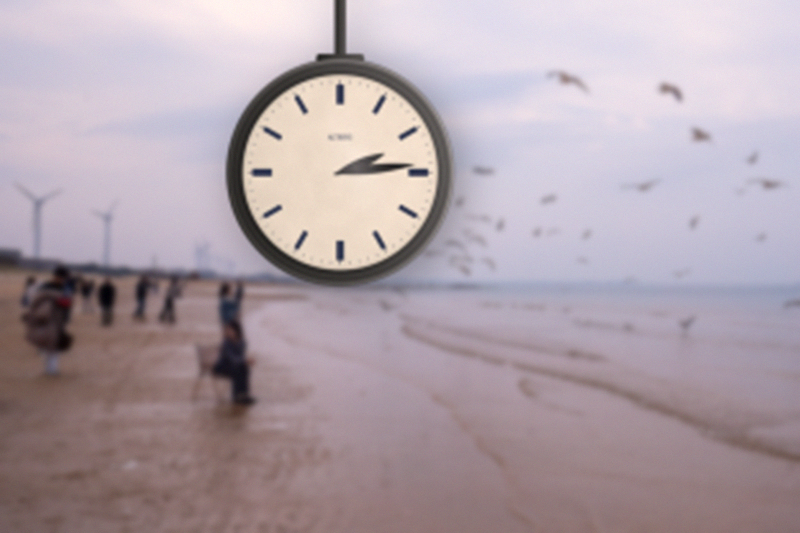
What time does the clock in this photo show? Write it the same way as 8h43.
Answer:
2h14
